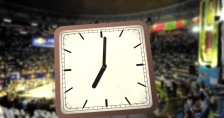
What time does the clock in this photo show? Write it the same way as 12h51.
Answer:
7h01
